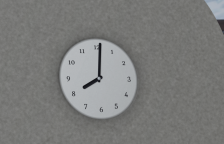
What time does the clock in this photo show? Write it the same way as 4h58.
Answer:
8h01
